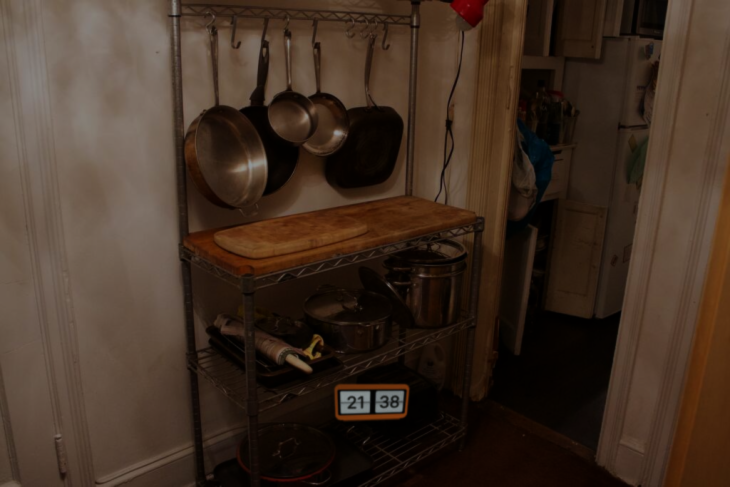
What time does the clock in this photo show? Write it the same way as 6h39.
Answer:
21h38
